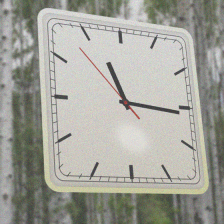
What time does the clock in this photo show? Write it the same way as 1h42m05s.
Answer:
11h15m53s
